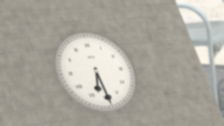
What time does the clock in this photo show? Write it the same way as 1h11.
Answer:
6h29
